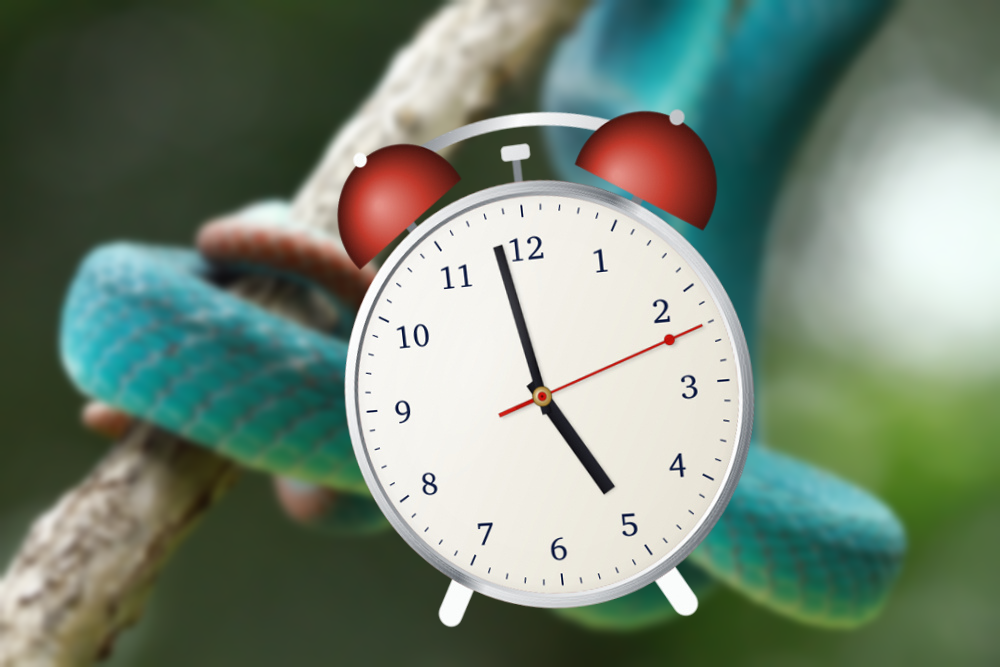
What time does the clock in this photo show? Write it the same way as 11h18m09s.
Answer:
4h58m12s
